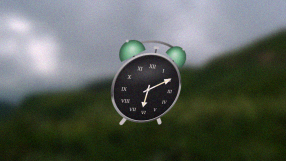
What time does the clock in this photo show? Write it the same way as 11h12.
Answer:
6h10
